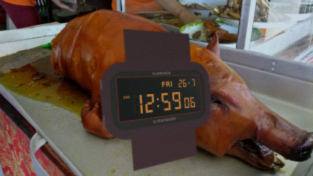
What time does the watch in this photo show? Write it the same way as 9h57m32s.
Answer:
12h59m06s
